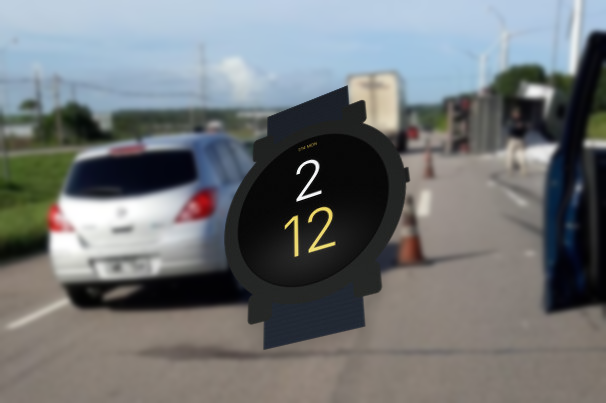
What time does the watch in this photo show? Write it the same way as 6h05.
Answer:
2h12
